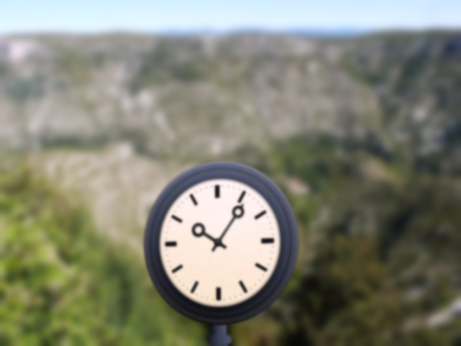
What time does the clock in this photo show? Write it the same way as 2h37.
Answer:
10h06
